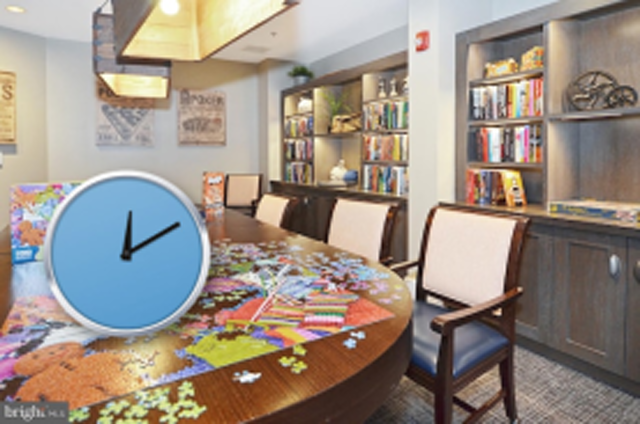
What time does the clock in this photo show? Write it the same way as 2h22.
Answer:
12h10
